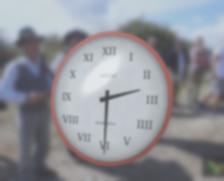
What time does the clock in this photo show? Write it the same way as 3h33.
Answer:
2h30
